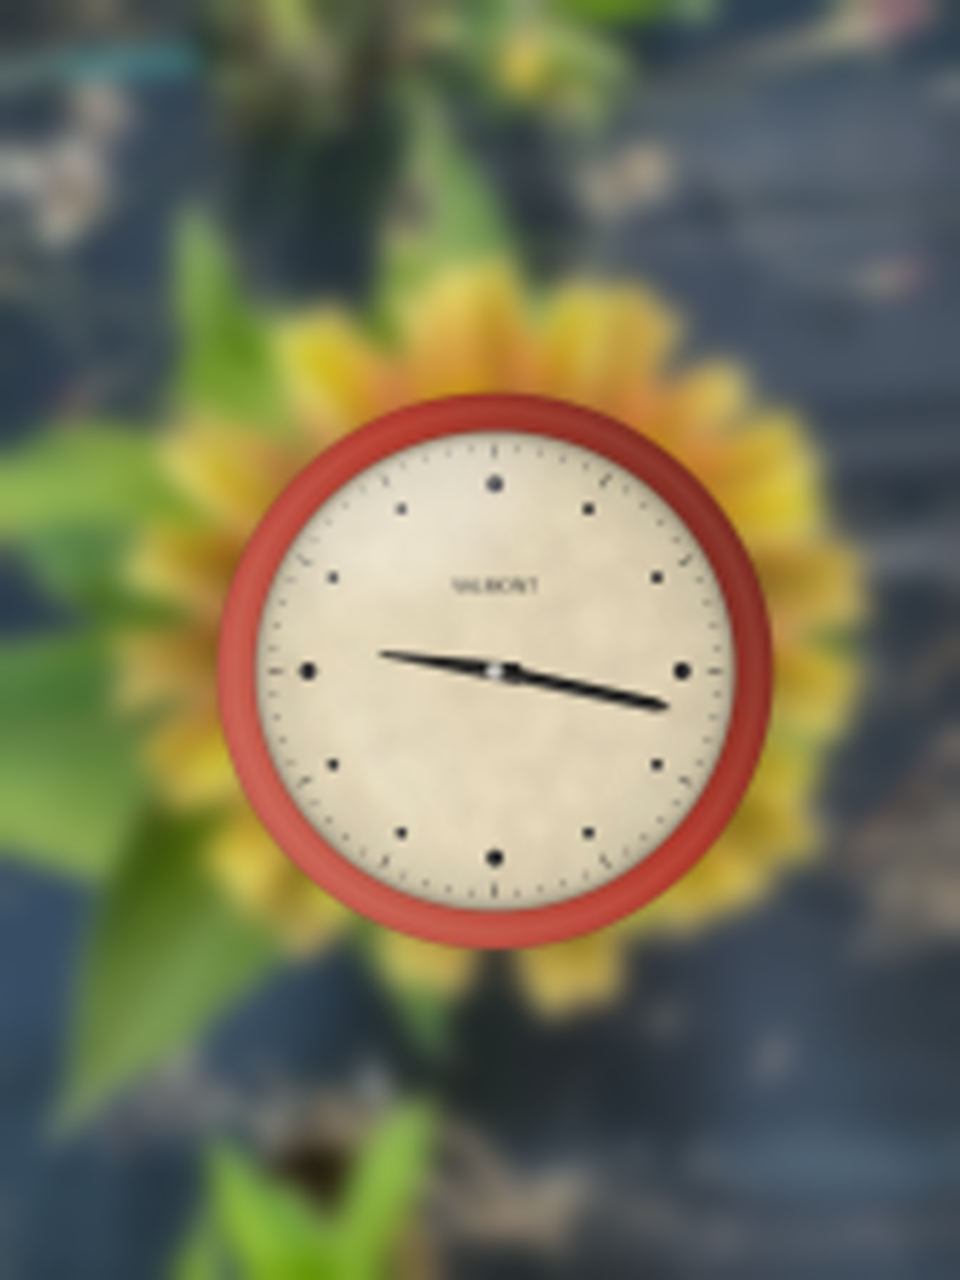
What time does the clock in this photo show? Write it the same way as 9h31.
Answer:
9h17
